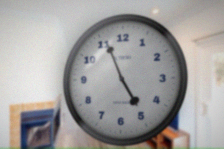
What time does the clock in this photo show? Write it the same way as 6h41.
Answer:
4h56
